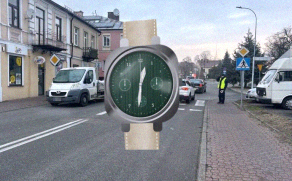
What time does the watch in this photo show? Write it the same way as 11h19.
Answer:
12h31
